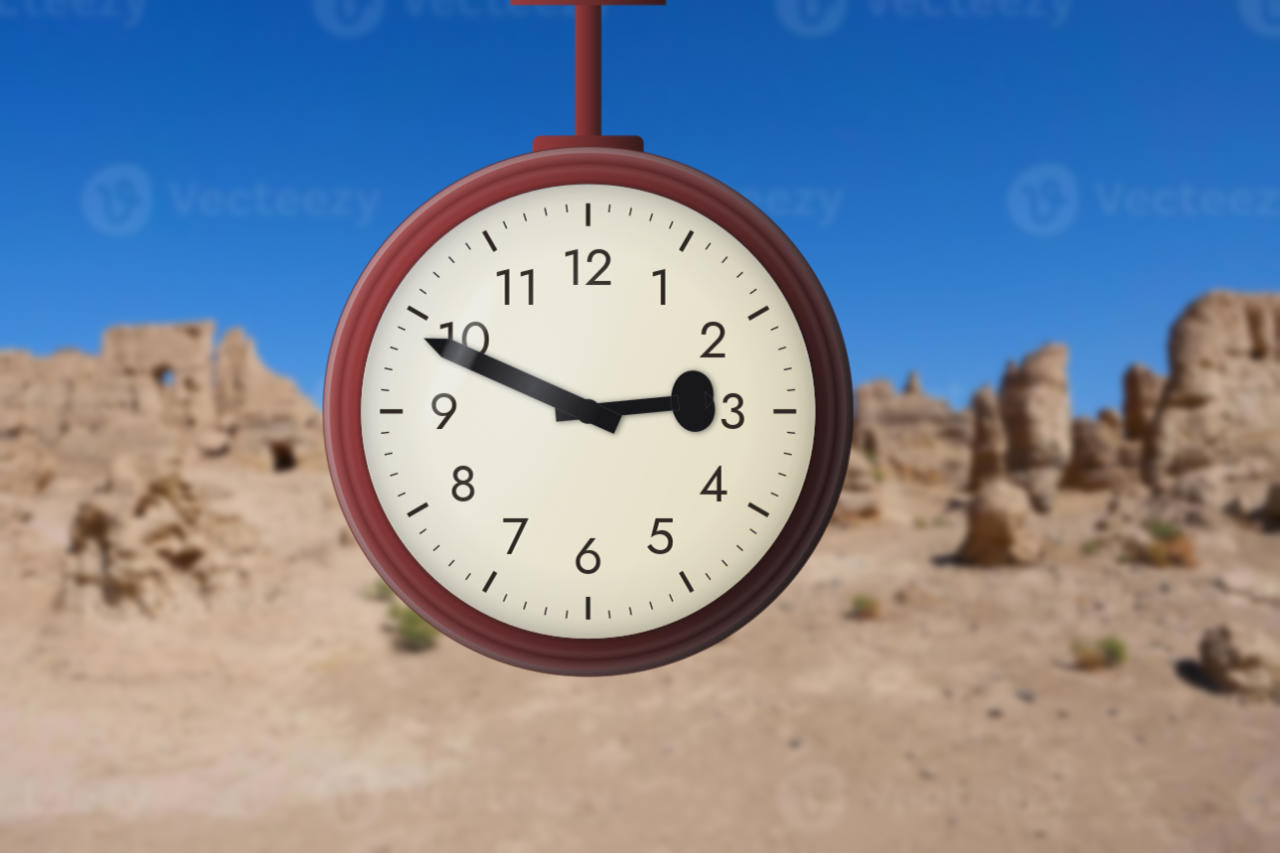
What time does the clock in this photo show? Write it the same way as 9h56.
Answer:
2h49
